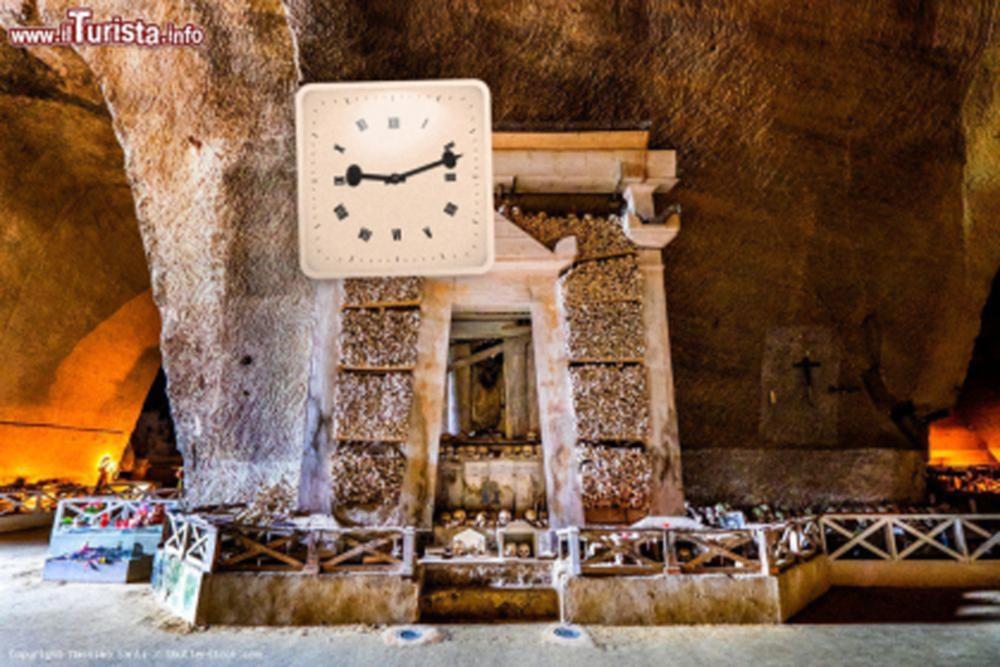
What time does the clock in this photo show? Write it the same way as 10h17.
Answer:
9h12
